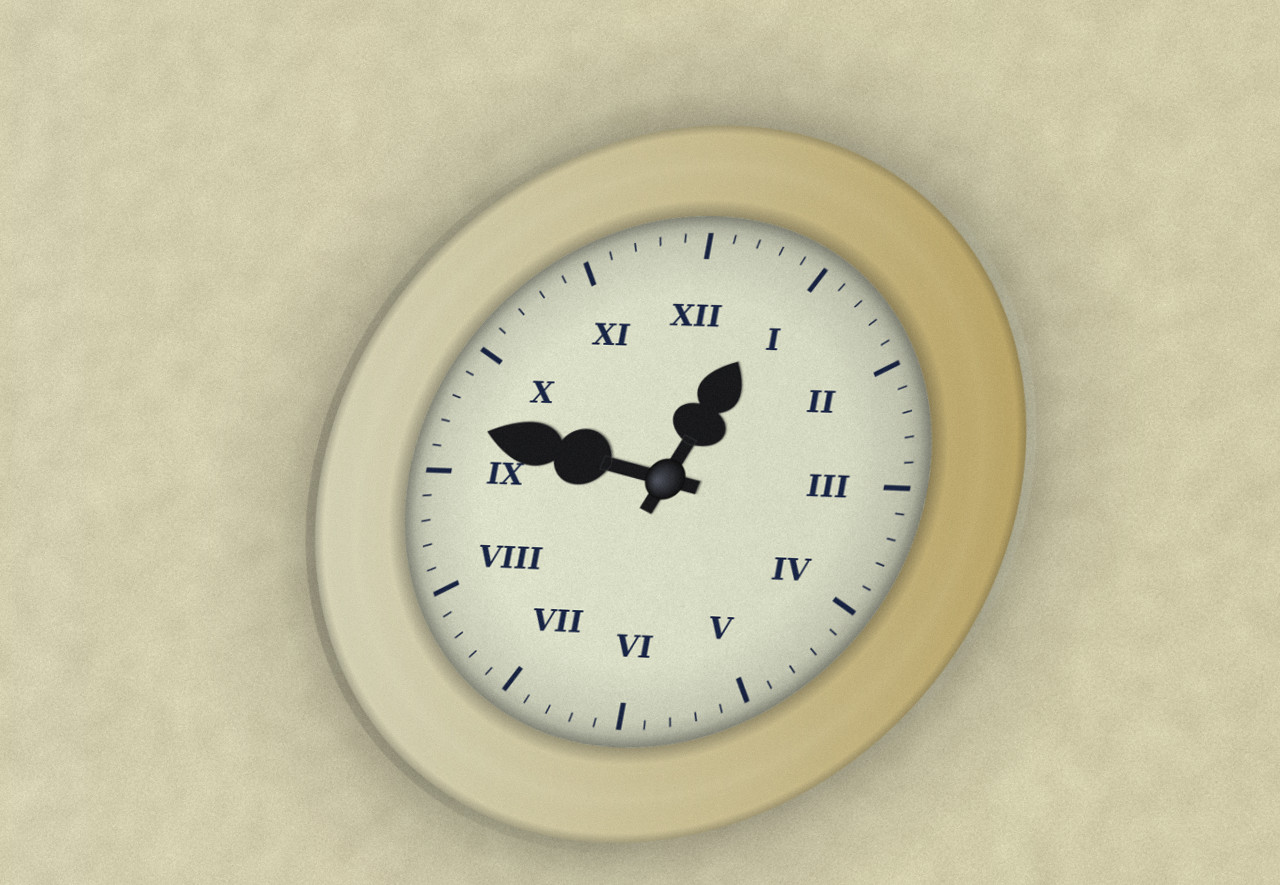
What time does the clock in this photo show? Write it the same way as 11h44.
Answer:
12h47
